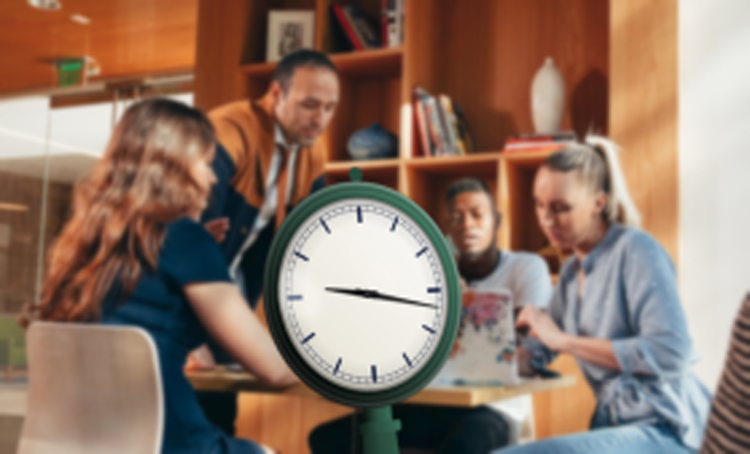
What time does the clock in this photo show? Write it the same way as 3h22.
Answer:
9h17
